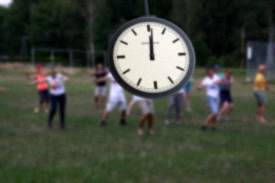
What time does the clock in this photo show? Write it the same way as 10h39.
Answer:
12h01
